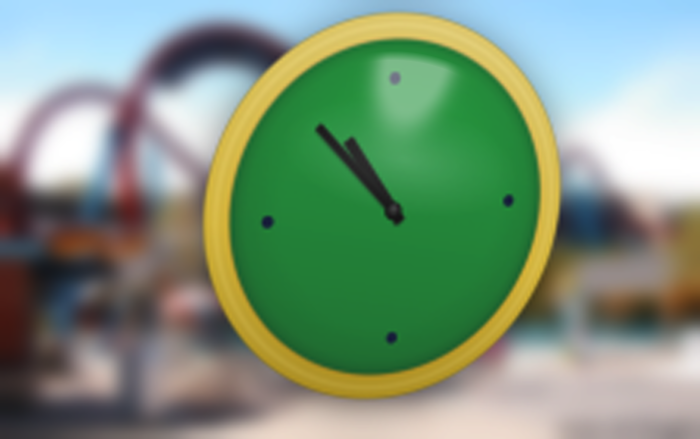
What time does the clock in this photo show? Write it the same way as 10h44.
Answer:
10h53
